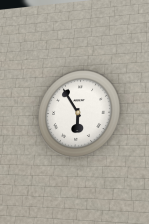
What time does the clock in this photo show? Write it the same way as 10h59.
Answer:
5h54
